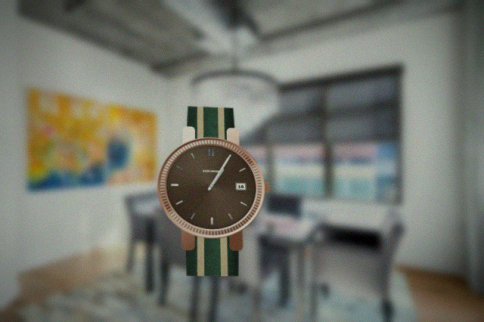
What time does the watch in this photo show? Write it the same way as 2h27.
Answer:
1h05
